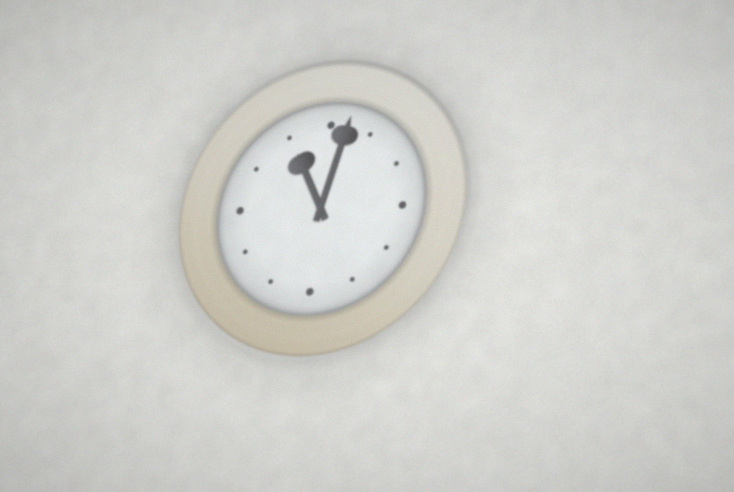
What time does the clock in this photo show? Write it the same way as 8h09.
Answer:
11h02
